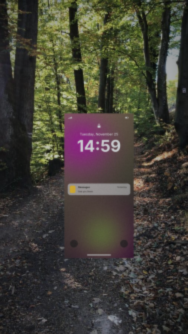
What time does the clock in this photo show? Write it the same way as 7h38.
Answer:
14h59
